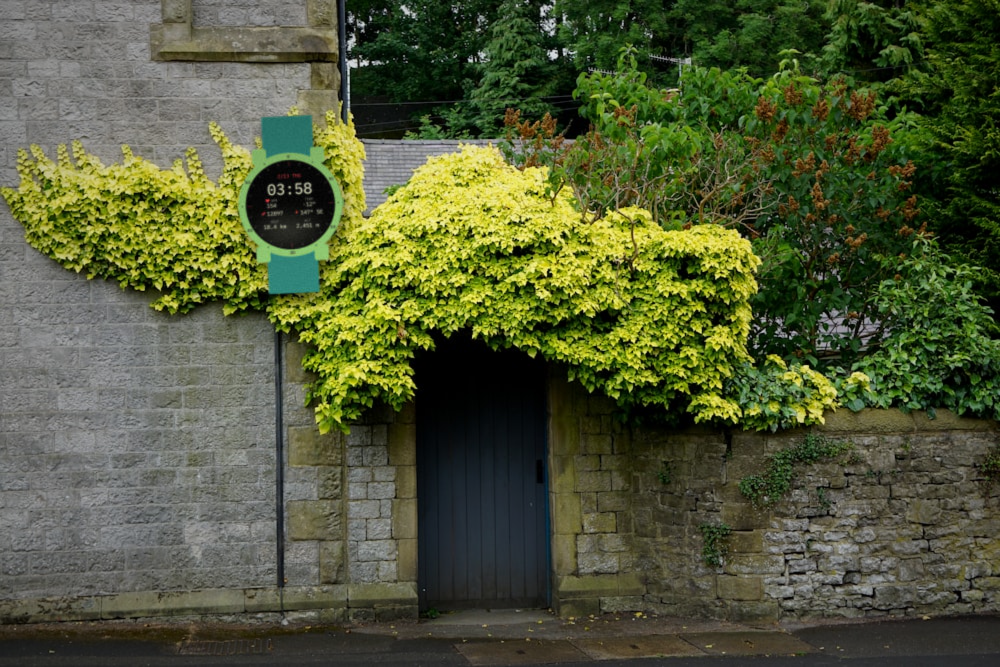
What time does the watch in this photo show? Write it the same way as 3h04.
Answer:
3h58
